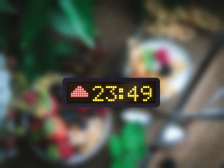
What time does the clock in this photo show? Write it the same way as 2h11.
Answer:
23h49
